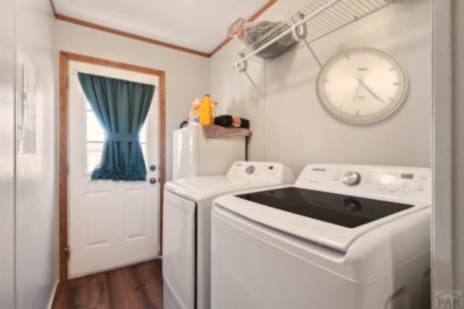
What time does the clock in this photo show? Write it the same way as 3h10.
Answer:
6h22
